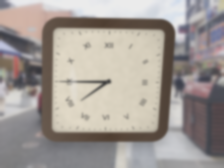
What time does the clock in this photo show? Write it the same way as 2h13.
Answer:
7h45
